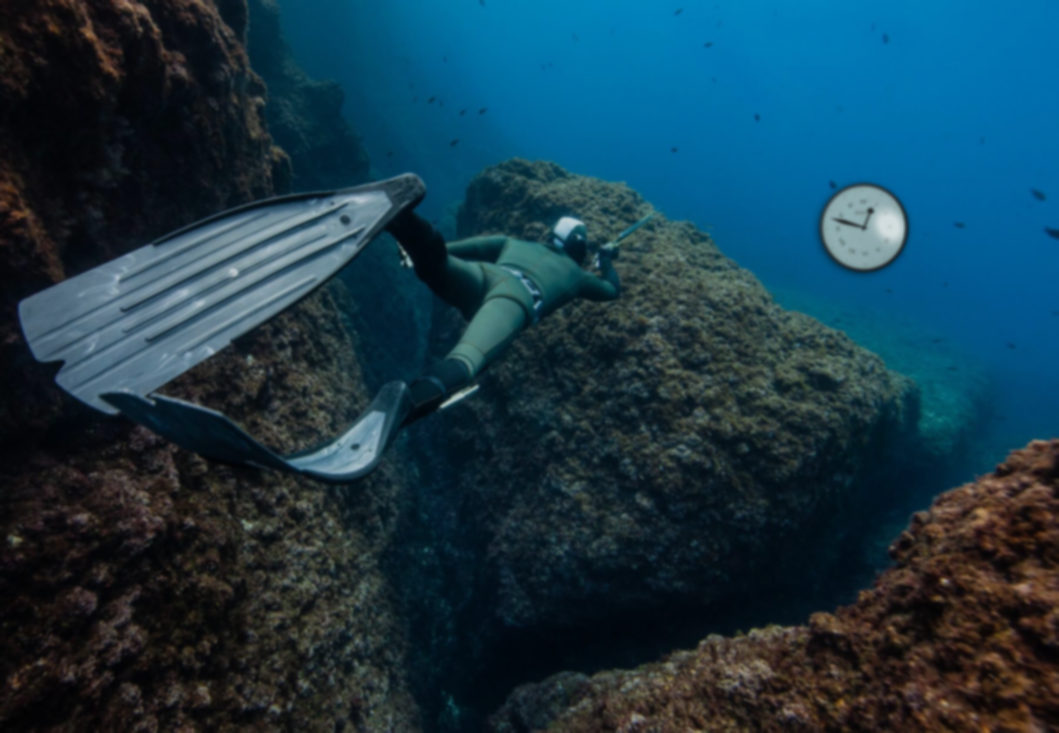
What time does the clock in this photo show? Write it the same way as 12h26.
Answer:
12h48
